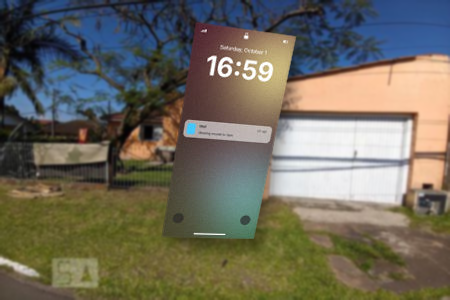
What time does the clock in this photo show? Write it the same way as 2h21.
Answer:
16h59
